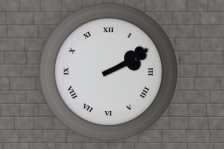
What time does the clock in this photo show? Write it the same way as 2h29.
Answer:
2h10
